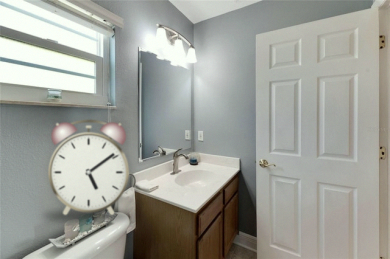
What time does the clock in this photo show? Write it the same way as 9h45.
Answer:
5h09
